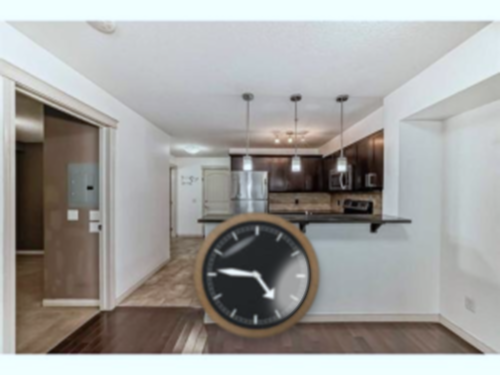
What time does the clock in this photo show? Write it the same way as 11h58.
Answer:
4h46
